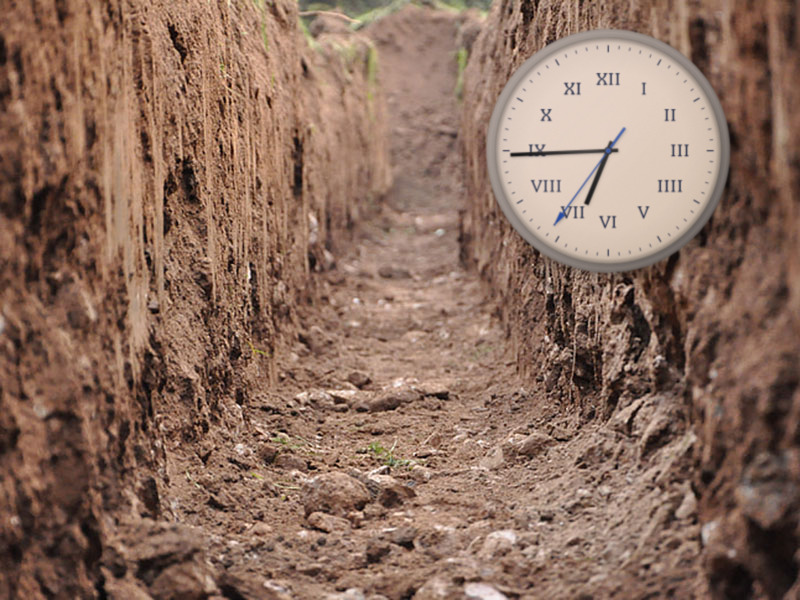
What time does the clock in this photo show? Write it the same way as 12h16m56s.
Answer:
6h44m36s
